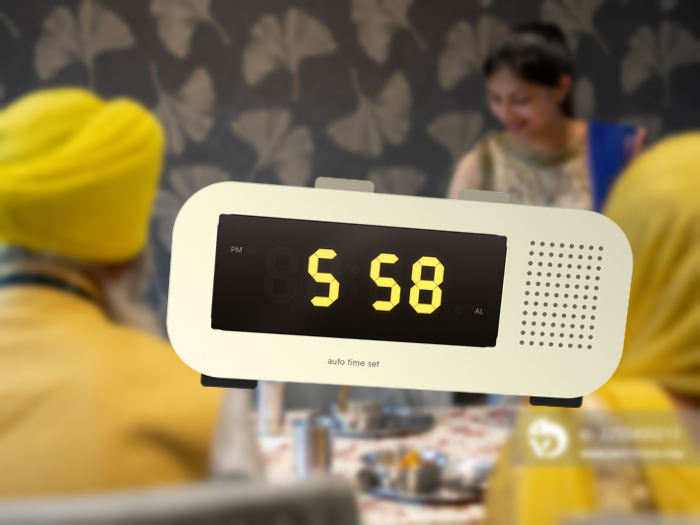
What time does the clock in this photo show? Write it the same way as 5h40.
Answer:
5h58
